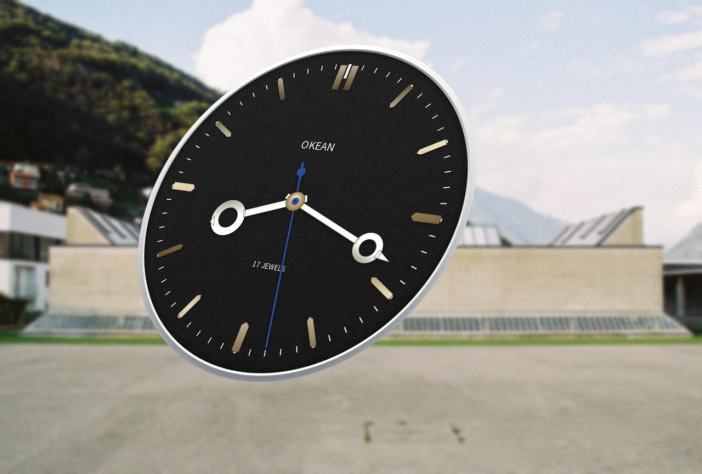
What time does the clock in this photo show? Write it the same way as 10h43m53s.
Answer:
8h18m28s
